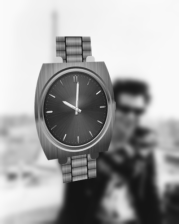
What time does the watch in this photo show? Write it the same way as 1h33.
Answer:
10h01
